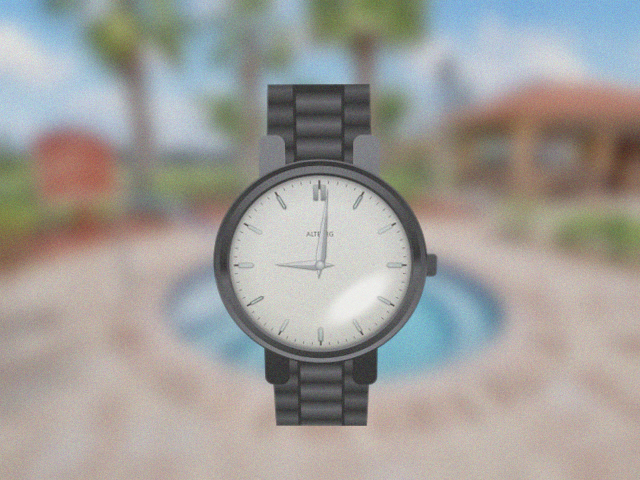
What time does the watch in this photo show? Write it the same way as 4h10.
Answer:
9h01
